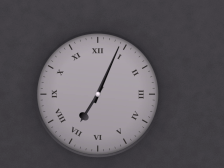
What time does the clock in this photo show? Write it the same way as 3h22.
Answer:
7h04
